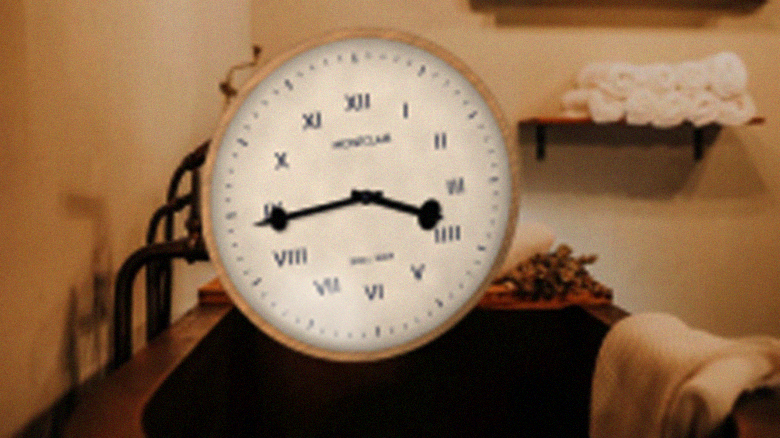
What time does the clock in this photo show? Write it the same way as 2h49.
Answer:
3h44
